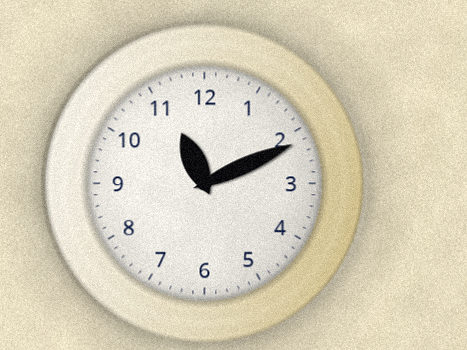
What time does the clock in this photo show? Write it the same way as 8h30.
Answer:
11h11
